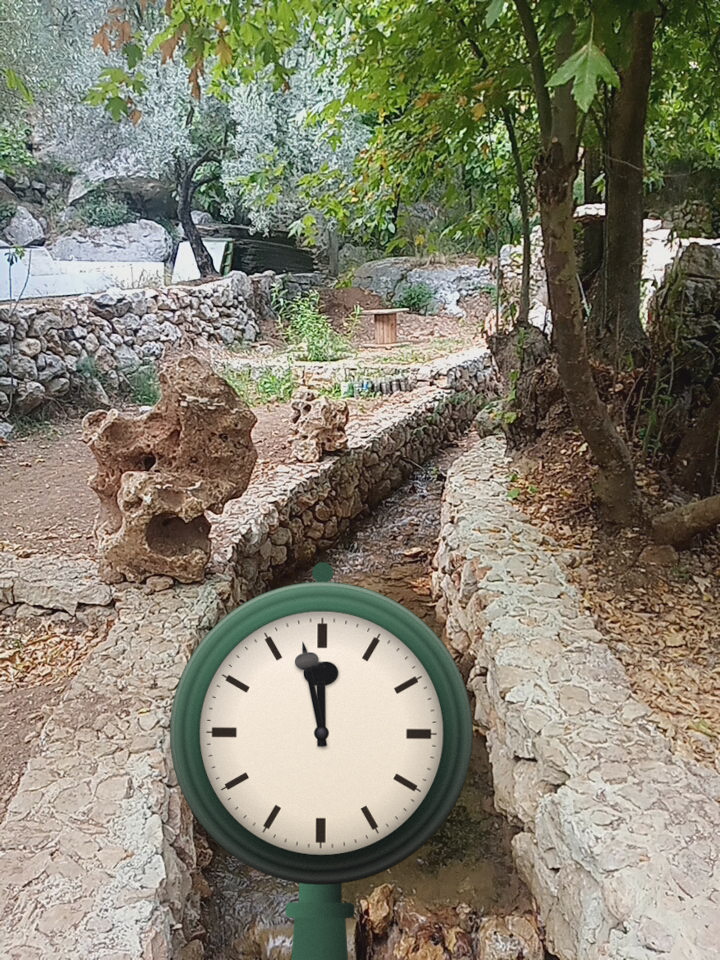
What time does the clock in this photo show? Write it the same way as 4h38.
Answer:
11h58
